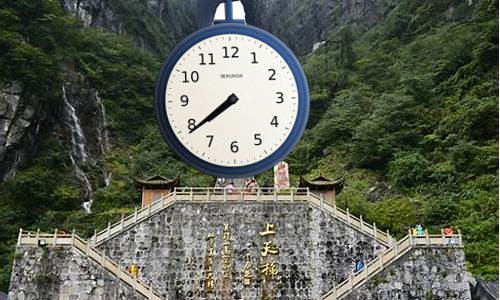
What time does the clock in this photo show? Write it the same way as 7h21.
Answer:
7h39
